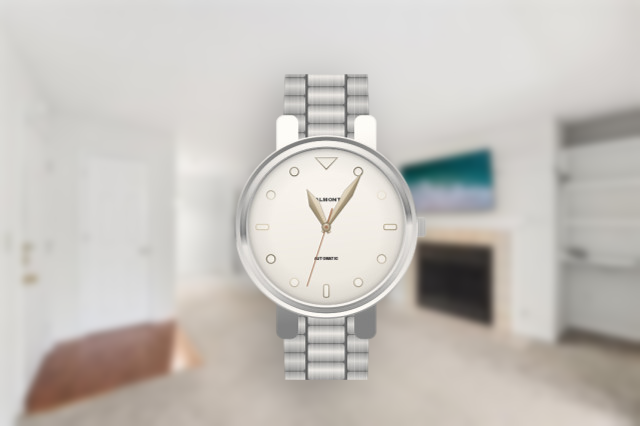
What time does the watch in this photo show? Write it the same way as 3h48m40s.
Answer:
11h05m33s
